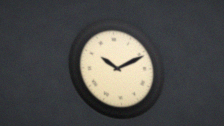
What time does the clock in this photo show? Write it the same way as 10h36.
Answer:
10h11
